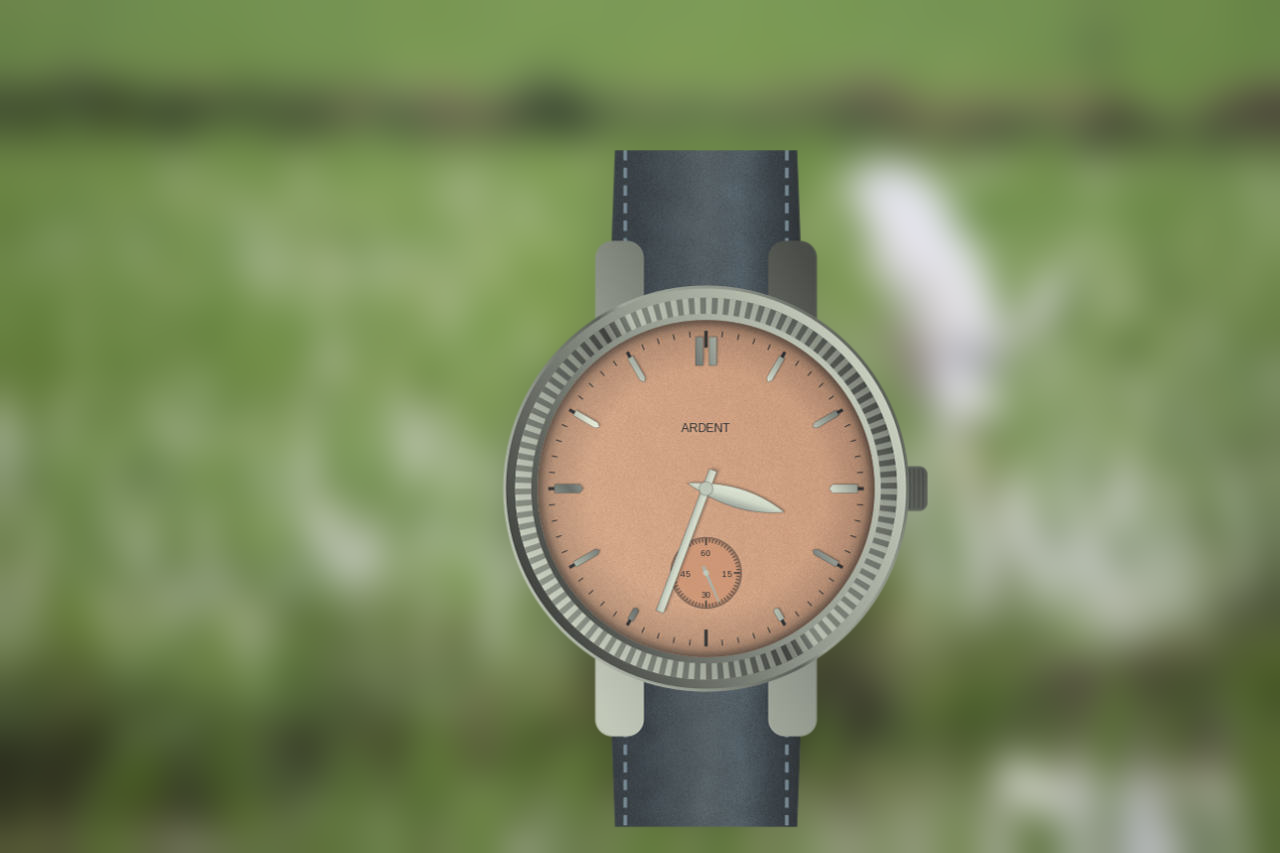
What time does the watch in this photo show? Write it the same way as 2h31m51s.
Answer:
3h33m26s
